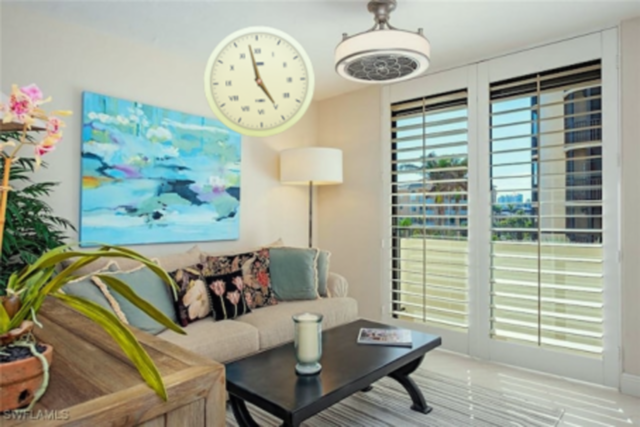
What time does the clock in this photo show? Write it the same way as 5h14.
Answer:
4h58
